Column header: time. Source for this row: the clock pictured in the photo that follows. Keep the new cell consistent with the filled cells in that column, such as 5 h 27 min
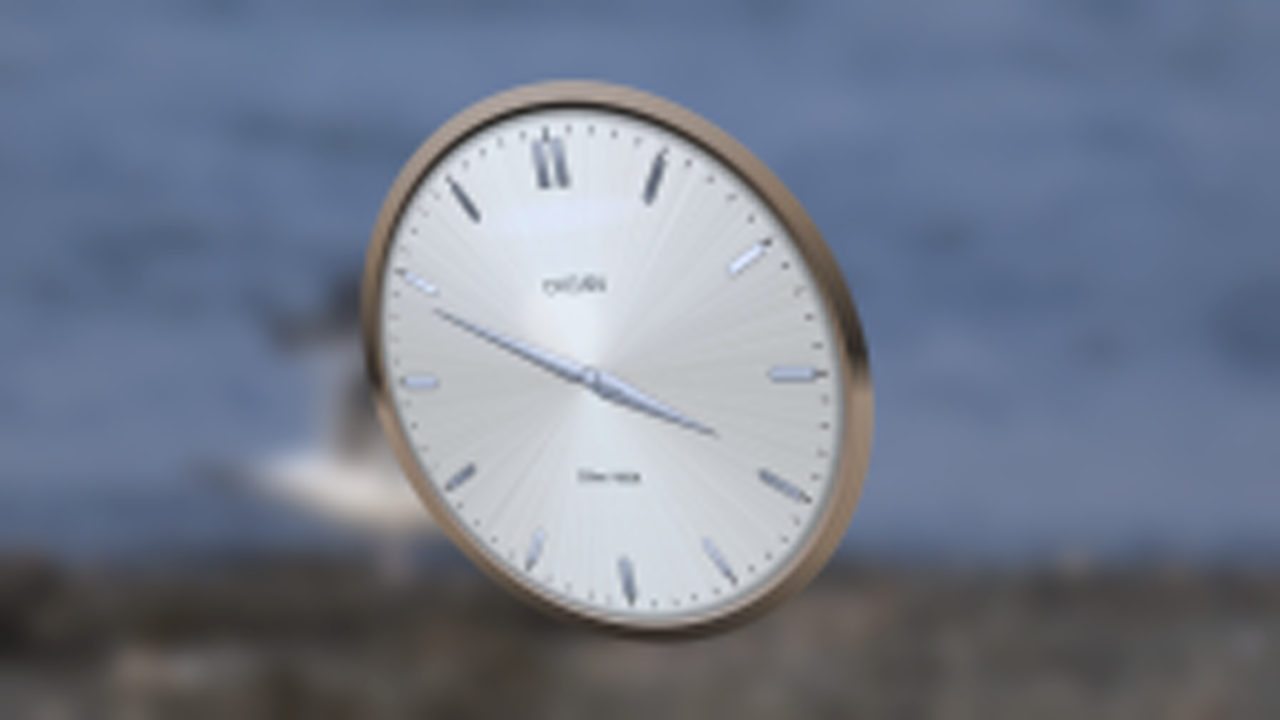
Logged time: 3 h 49 min
